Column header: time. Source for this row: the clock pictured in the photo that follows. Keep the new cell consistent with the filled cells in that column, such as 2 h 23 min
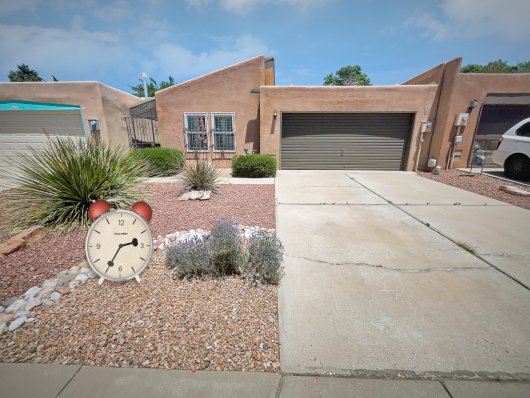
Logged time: 2 h 35 min
